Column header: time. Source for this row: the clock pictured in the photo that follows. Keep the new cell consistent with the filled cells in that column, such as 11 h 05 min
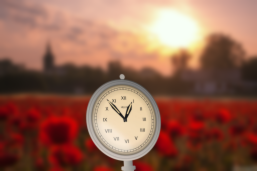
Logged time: 12 h 53 min
